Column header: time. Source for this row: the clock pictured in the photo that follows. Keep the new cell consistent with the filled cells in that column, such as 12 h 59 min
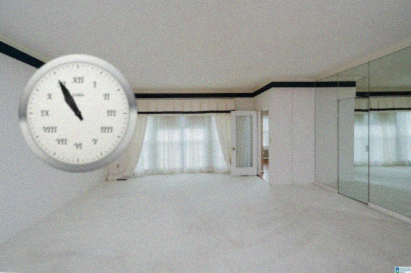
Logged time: 10 h 55 min
